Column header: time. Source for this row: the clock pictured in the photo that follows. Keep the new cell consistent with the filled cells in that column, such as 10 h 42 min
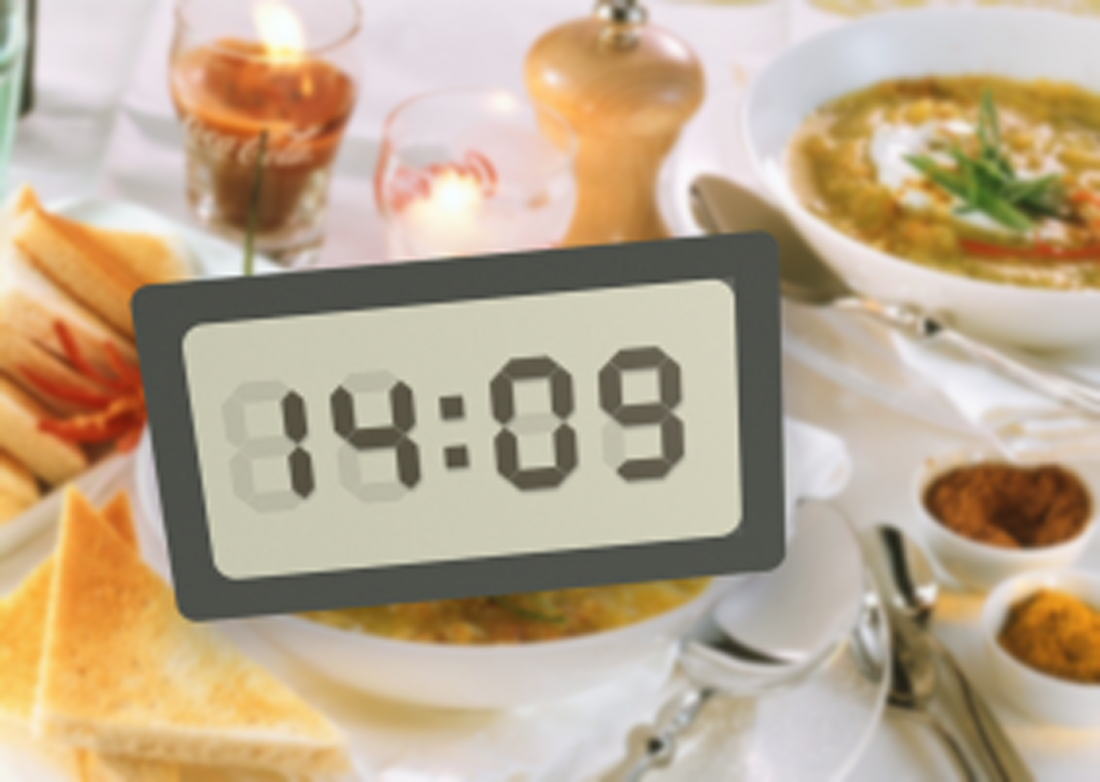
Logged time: 14 h 09 min
